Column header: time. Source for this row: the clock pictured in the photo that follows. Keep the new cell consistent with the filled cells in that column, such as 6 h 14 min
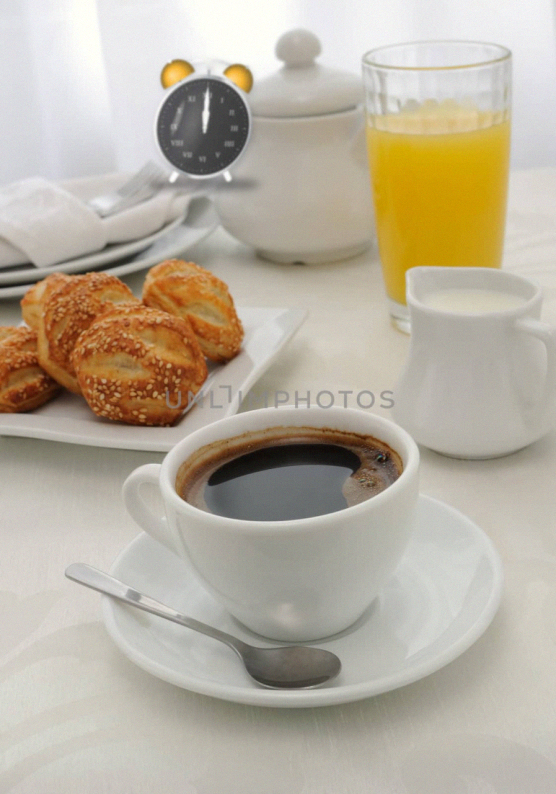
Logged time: 12 h 00 min
